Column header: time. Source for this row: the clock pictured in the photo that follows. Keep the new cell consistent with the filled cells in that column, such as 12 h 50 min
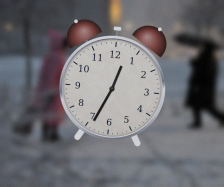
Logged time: 12 h 34 min
